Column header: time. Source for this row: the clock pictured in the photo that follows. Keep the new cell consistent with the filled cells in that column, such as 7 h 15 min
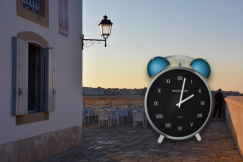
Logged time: 2 h 02 min
